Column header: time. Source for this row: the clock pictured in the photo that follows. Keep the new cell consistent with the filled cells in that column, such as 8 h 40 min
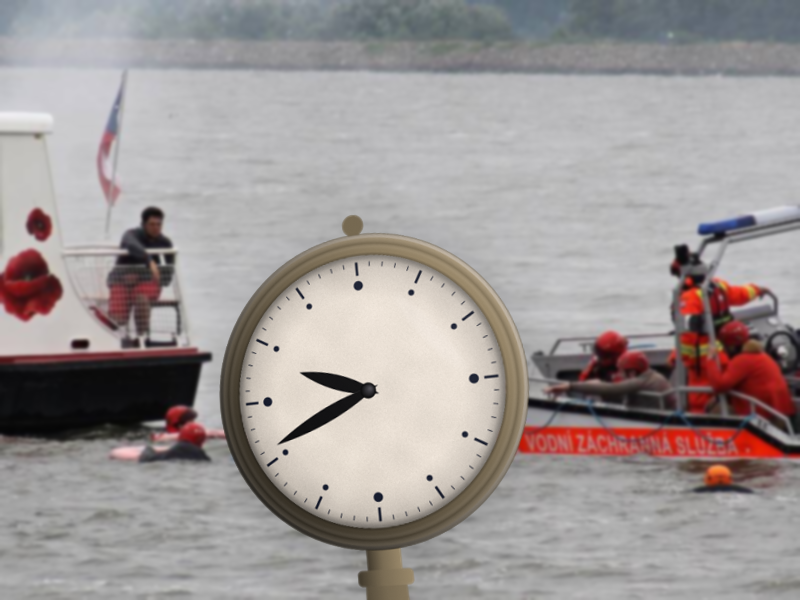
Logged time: 9 h 41 min
